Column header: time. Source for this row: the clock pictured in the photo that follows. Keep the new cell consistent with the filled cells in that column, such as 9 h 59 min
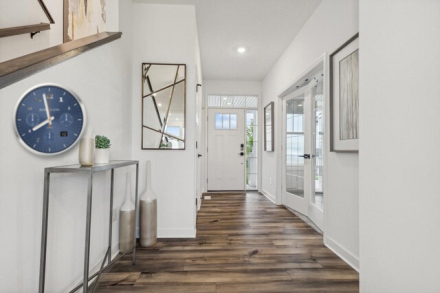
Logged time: 7 h 58 min
